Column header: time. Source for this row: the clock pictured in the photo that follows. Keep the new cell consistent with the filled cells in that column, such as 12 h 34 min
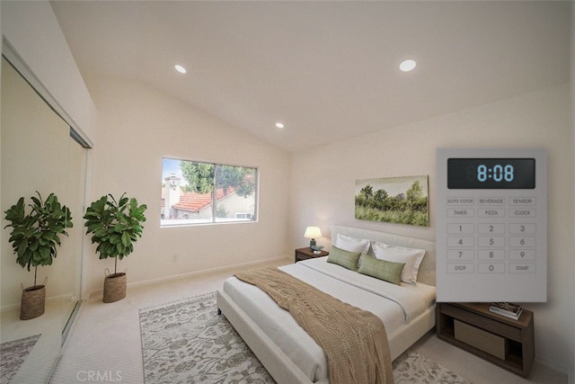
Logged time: 8 h 08 min
